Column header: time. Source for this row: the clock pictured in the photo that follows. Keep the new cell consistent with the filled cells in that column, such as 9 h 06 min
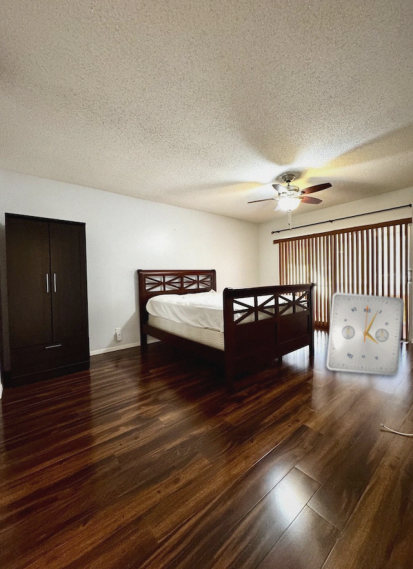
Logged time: 4 h 04 min
